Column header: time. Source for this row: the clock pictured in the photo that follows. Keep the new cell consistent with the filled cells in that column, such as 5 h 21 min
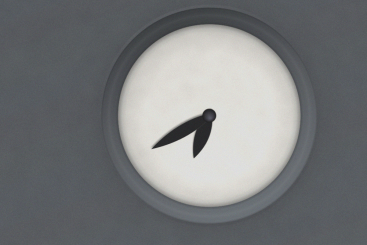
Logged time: 6 h 40 min
